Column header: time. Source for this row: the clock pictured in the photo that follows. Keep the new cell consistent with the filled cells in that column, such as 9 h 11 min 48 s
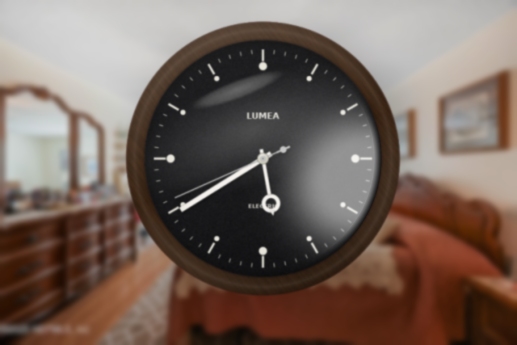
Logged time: 5 h 39 min 41 s
